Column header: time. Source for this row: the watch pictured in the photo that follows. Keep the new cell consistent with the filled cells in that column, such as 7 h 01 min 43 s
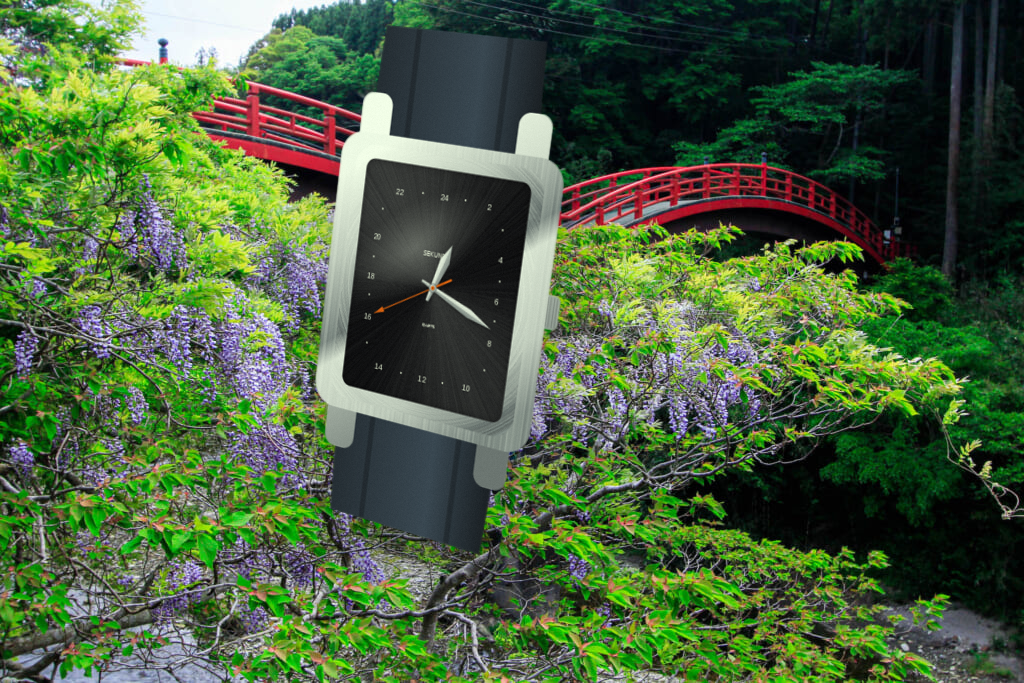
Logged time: 1 h 18 min 40 s
